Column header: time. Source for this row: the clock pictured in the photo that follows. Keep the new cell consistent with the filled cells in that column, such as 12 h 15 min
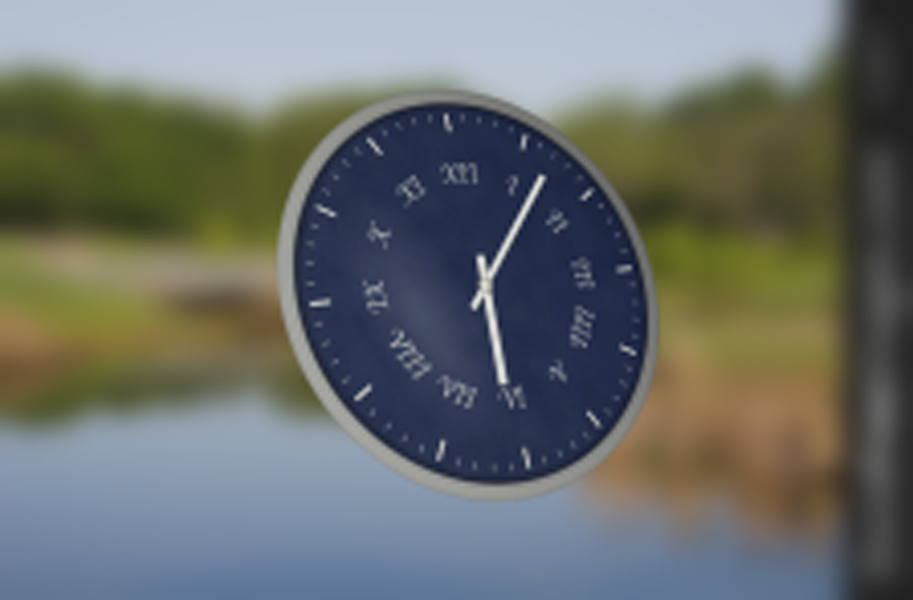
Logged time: 6 h 07 min
